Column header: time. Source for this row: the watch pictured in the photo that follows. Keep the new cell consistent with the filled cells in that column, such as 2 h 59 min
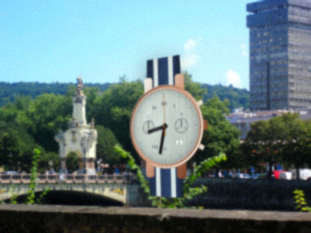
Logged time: 8 h 32 min
